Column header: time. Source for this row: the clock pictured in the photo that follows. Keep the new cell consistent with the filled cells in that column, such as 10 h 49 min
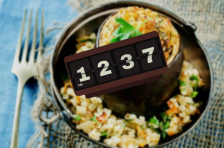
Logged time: 12 h 37 min
